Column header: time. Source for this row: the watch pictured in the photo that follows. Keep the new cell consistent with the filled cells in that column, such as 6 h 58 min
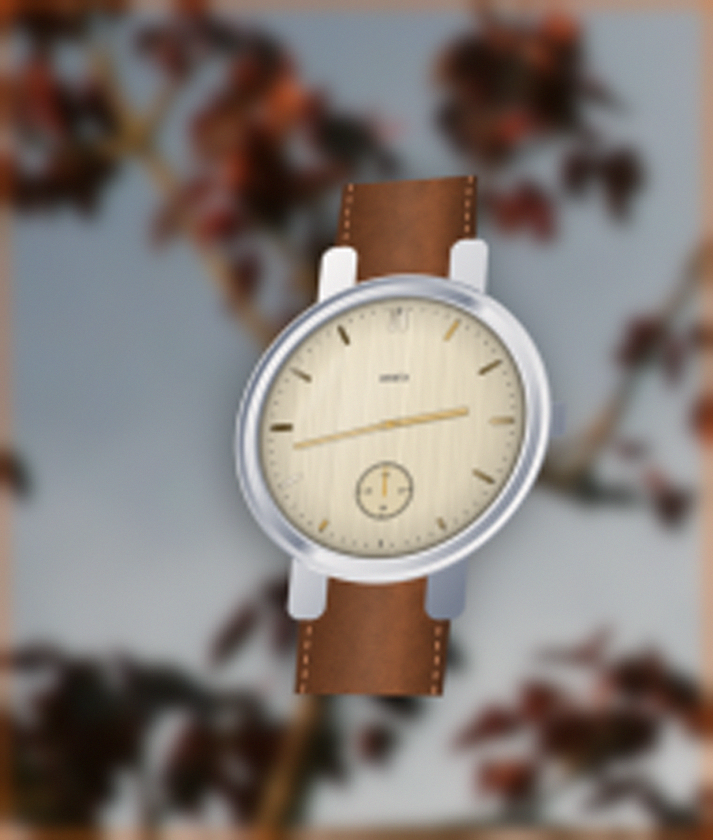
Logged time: 2 h 43 min
